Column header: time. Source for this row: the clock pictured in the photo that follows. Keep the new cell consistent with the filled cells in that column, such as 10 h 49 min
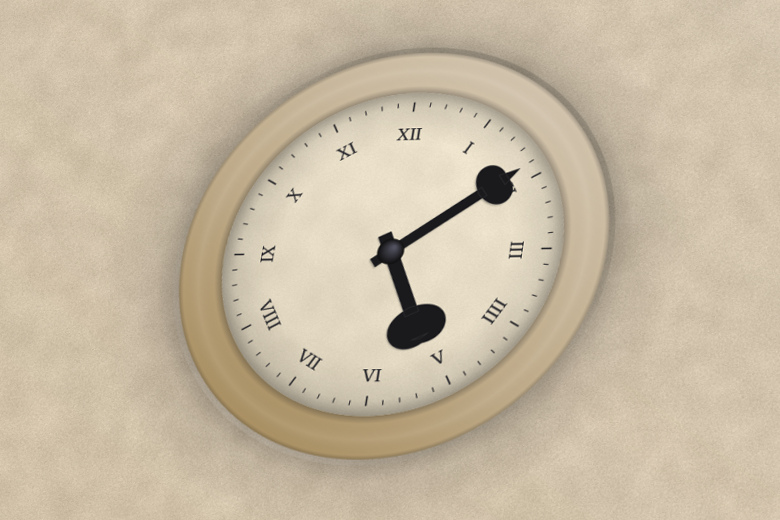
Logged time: 5 h 09 min
